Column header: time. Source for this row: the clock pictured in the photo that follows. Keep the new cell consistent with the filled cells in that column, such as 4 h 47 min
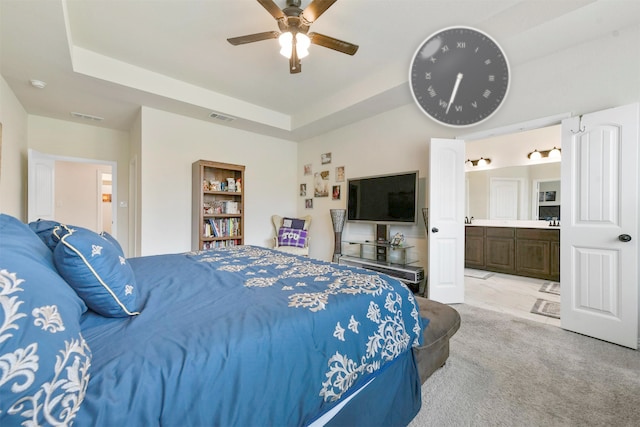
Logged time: 6 h 33 min
